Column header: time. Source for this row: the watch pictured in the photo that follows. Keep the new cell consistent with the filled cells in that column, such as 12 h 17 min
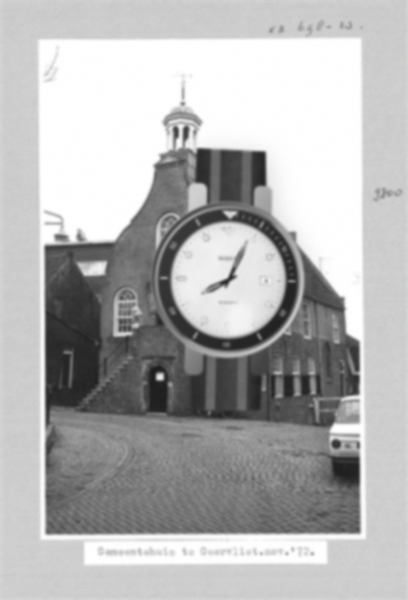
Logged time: 8 h 04 min
